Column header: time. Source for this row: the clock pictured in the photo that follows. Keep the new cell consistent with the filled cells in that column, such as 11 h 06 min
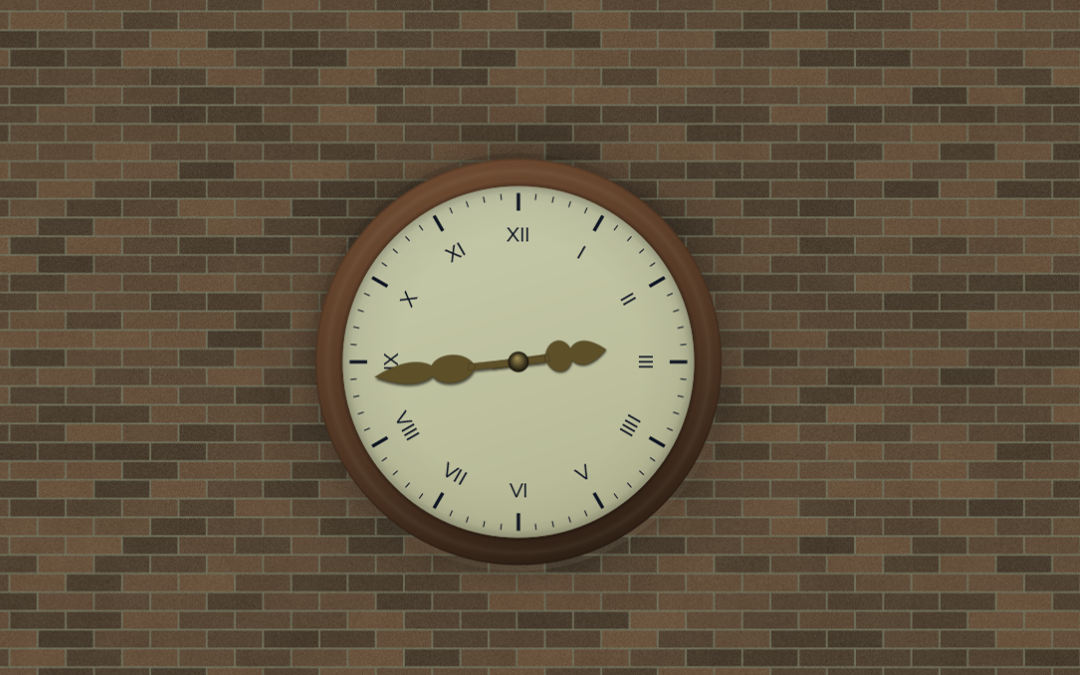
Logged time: 2 h 44 min
